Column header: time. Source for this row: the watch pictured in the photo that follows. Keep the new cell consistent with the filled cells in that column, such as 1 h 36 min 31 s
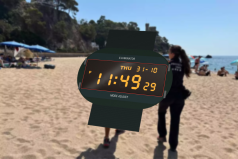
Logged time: 11 h 49 min 29 s
